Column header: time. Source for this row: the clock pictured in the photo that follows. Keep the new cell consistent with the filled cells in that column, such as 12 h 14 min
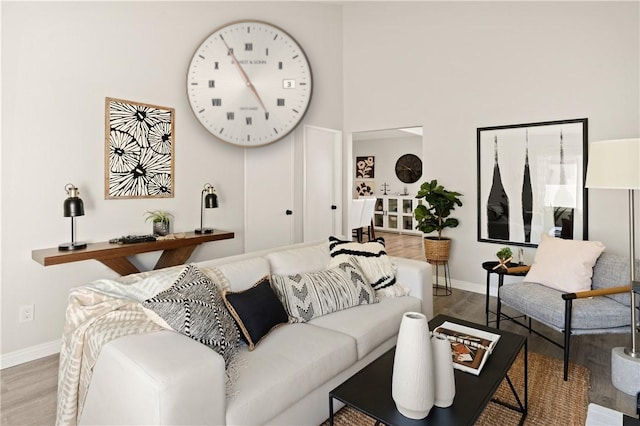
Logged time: 4 h 55 min
